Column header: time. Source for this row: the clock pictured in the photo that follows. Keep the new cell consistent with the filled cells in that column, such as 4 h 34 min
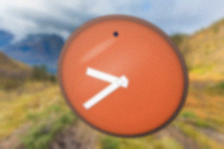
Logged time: 9 h 39 min
